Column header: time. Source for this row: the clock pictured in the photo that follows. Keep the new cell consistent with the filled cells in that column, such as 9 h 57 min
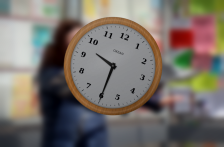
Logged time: 9 h 30 min
